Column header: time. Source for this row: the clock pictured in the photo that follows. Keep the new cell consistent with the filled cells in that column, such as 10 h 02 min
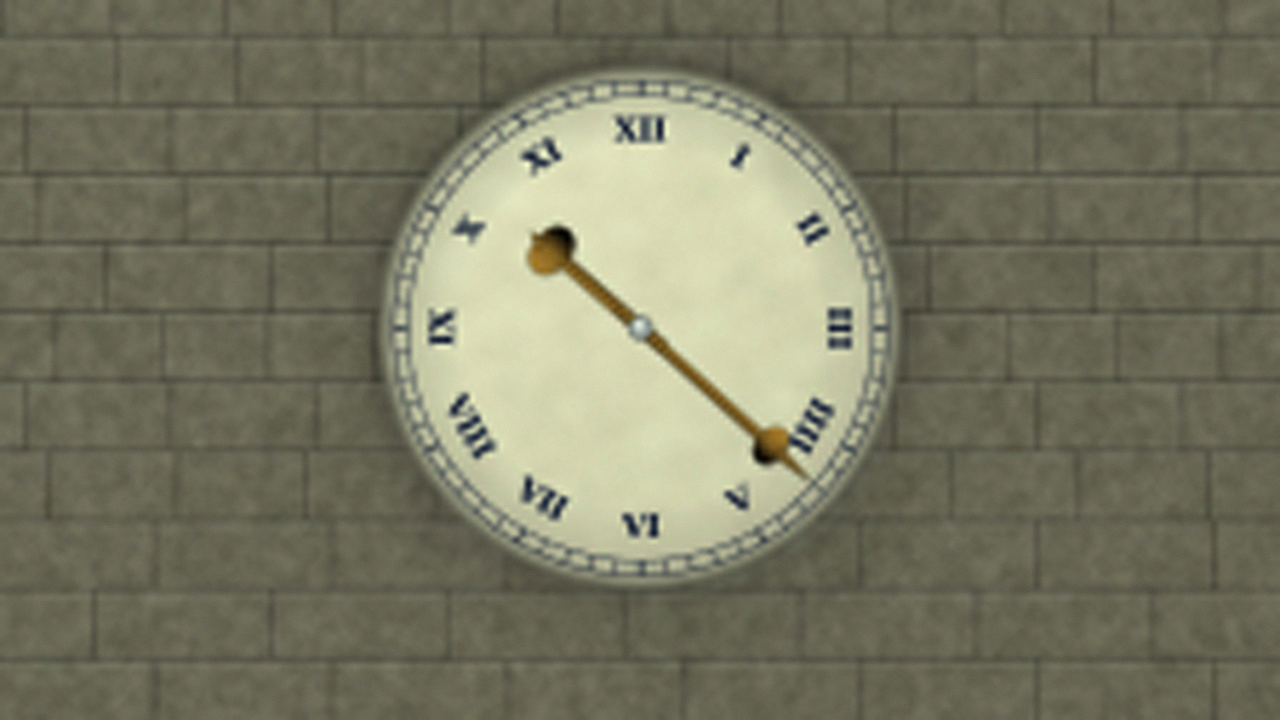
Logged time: 10 h 22 min
